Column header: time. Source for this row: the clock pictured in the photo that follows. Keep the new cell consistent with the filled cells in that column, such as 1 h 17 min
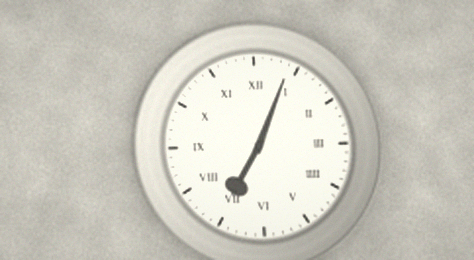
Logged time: 7 h 04 min
